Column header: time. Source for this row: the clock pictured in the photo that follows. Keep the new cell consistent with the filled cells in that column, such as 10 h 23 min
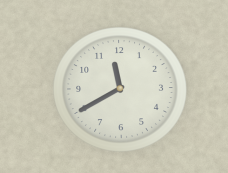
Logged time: 11 h 40 min
